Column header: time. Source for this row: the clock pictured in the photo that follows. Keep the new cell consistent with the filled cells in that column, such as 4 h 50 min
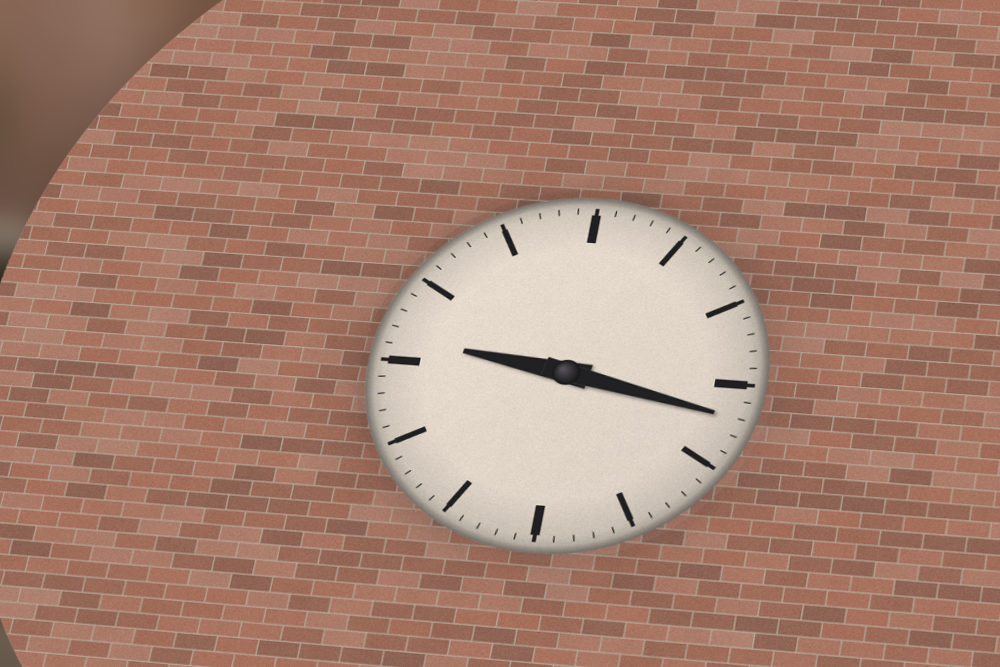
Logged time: 9 h 17 min
